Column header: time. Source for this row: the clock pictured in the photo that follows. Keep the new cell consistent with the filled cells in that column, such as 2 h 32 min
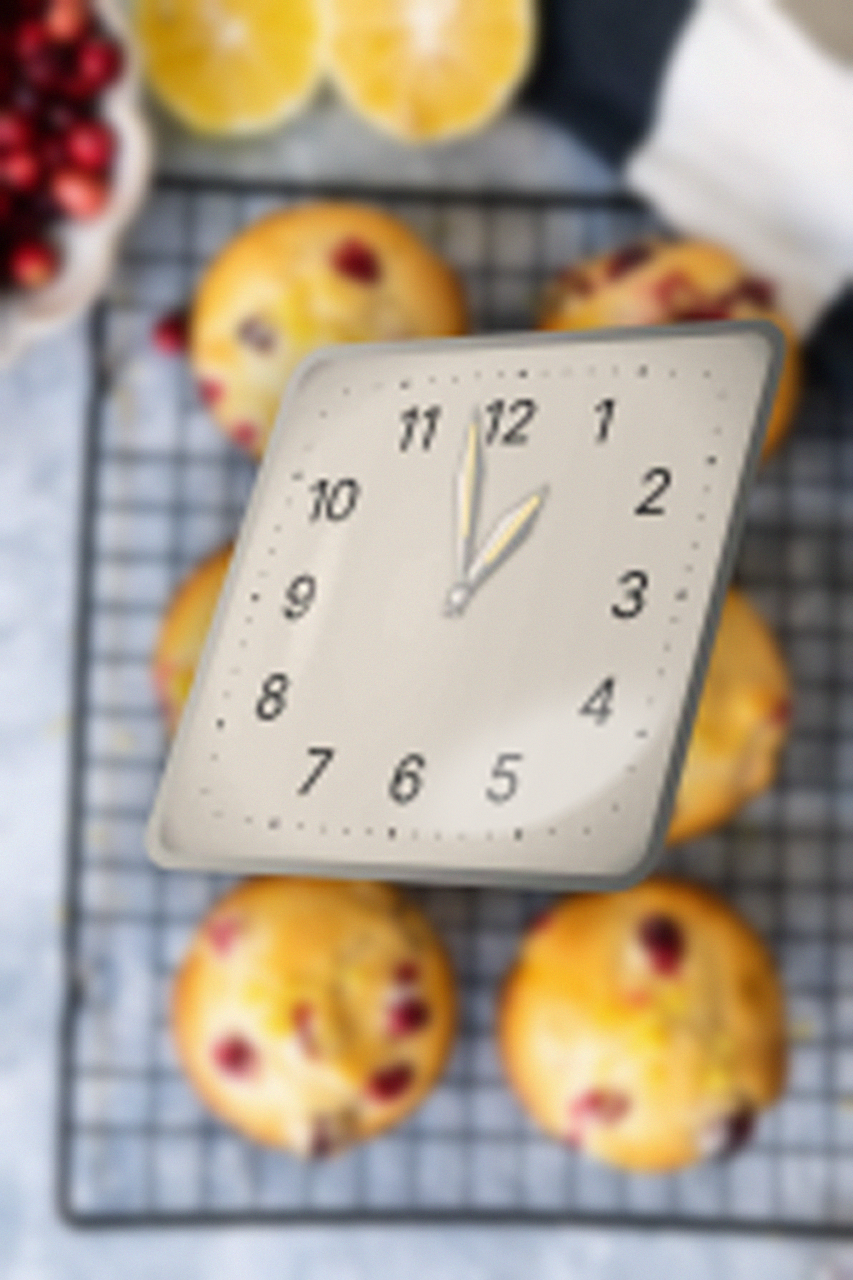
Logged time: 12 h 58 min
